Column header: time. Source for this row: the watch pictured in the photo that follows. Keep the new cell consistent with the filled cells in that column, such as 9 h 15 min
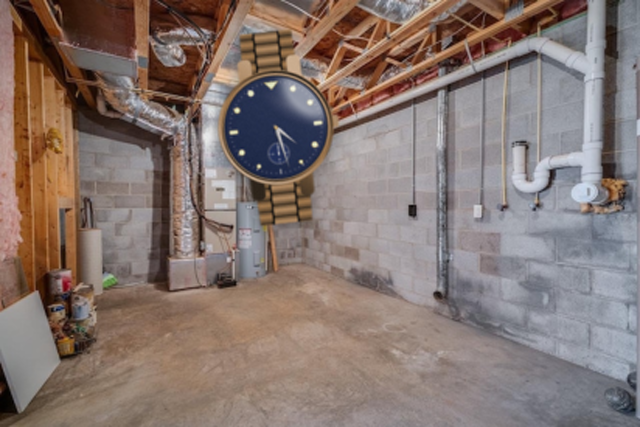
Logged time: 4 h 28 min
